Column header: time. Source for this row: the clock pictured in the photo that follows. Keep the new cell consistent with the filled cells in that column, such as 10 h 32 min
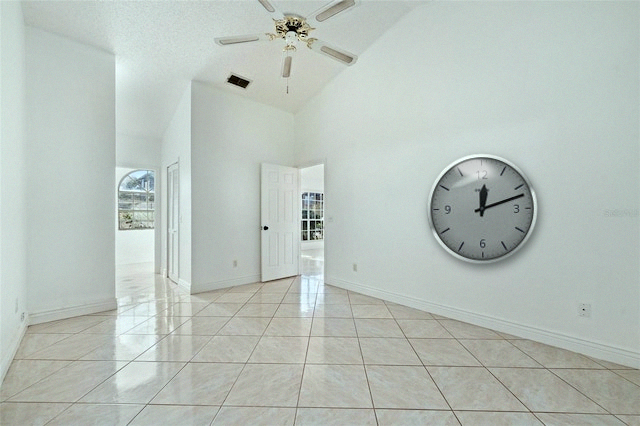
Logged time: 12 h 12 min
